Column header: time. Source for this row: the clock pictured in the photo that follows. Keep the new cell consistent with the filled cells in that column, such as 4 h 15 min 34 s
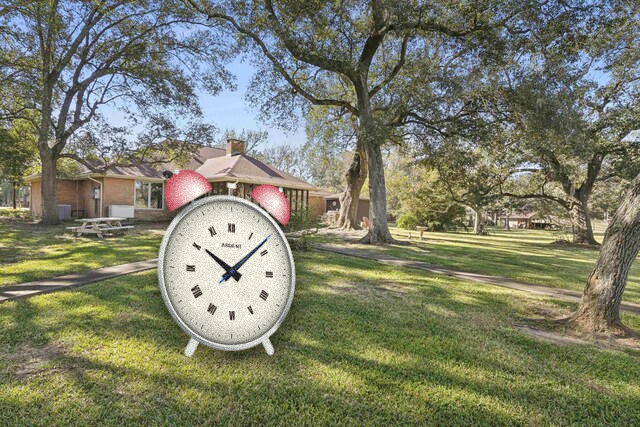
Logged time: 10 h 08 min 08 s
